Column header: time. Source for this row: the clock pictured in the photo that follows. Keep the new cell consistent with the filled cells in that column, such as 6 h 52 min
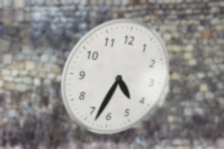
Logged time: 4 h 33 min
